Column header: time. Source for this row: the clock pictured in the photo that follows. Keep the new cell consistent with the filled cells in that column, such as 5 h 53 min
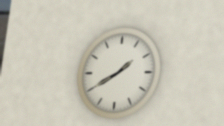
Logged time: 1 h 40 min
